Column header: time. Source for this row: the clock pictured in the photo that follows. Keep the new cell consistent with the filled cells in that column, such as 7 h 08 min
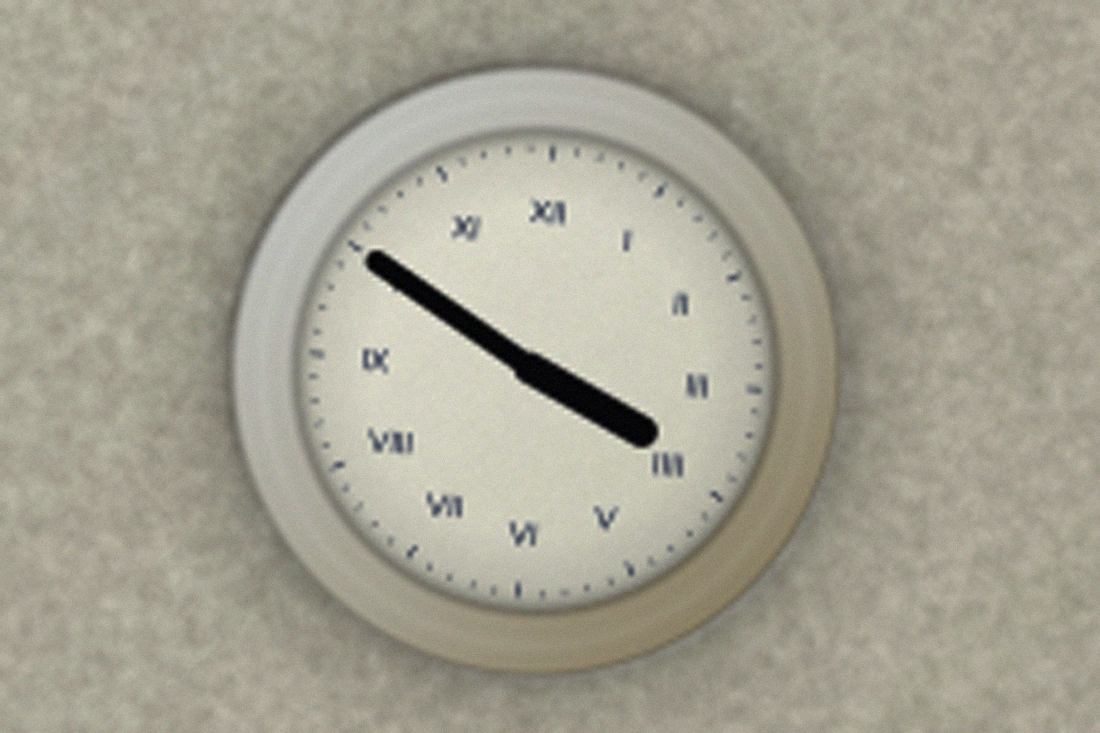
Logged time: 3 h 50 min
